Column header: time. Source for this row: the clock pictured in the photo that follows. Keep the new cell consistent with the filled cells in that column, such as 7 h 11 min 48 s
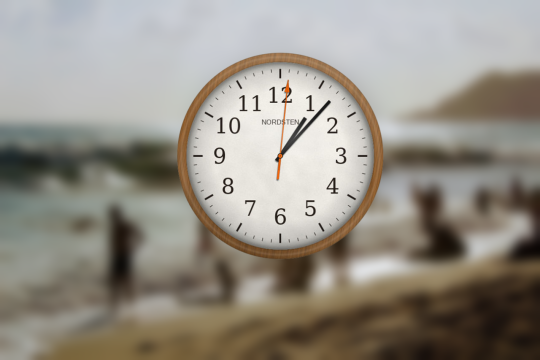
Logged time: 1 h 07 min 01 s
